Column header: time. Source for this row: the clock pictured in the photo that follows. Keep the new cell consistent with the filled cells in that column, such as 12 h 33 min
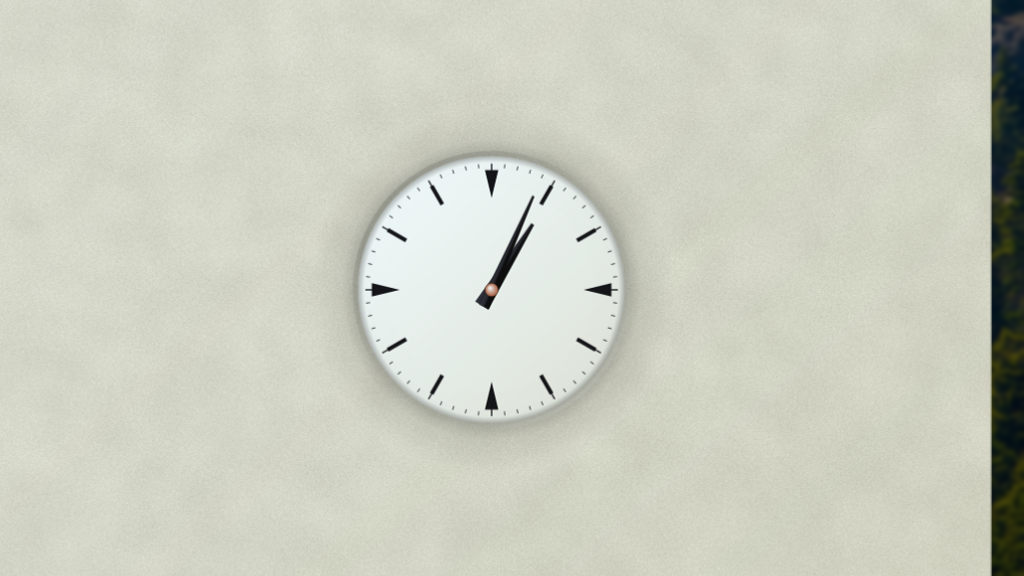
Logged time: 1 h 04 min
